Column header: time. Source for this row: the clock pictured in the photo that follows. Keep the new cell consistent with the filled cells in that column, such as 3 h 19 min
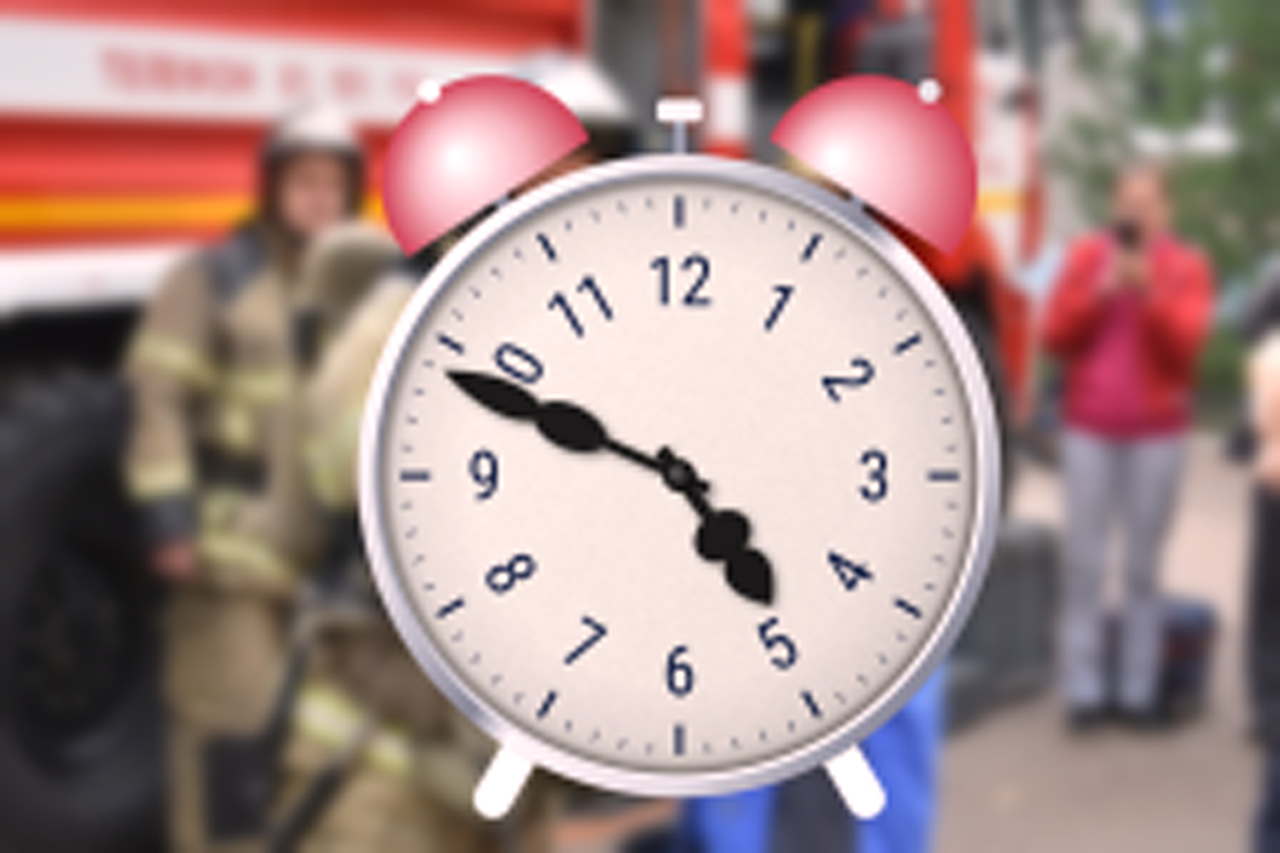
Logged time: 4 h 49 min
